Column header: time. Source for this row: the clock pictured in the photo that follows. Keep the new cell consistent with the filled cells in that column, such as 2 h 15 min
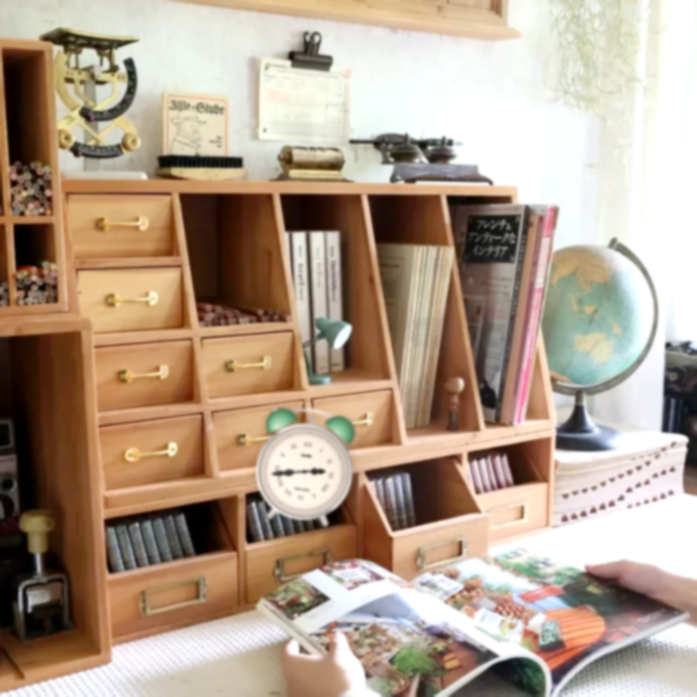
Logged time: 2 h 43 min
